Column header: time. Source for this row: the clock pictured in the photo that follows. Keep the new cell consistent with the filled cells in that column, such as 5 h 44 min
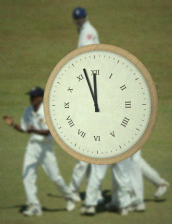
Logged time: 11 h 57 min
